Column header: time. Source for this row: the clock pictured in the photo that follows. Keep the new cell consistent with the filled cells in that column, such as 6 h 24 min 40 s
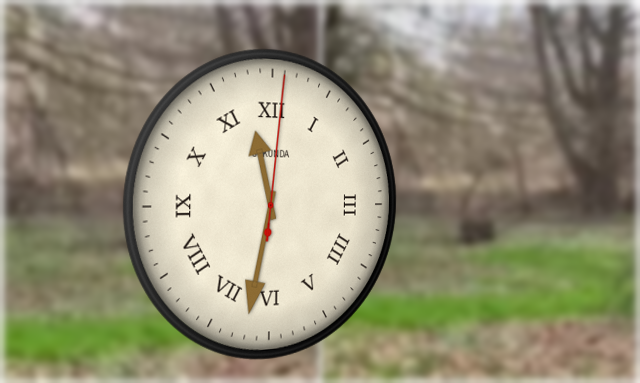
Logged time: 11 h 32 min 01 s
